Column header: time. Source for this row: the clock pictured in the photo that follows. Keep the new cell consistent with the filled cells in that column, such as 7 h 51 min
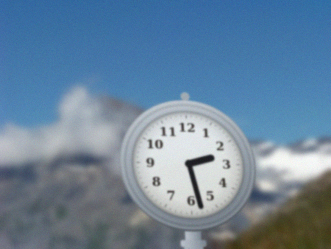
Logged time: 2 h 28 min
